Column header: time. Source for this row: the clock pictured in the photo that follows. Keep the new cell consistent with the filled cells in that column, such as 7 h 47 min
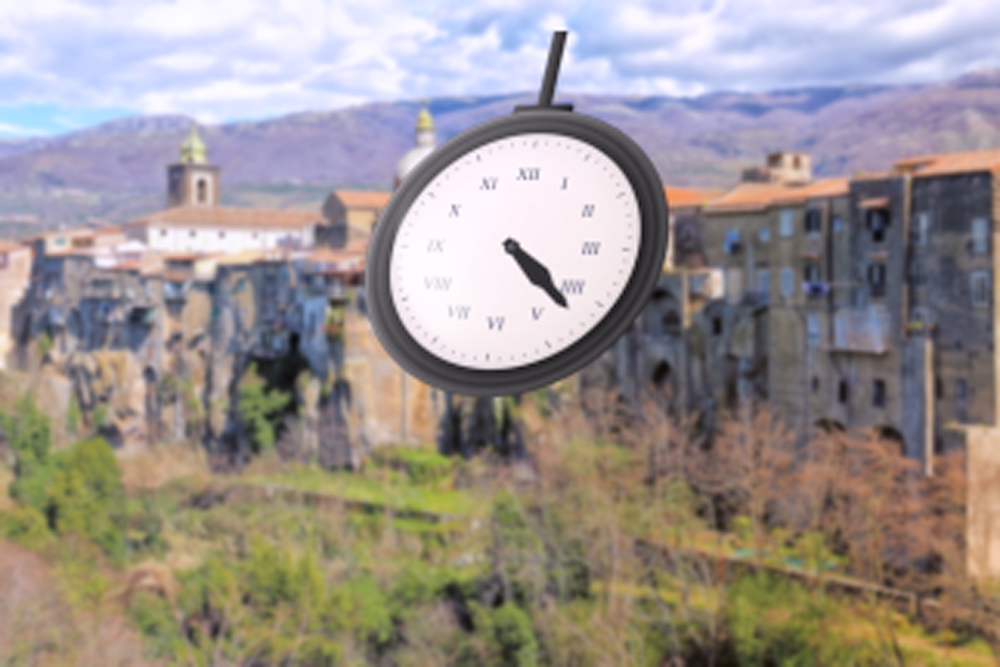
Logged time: 4 h 22 min
